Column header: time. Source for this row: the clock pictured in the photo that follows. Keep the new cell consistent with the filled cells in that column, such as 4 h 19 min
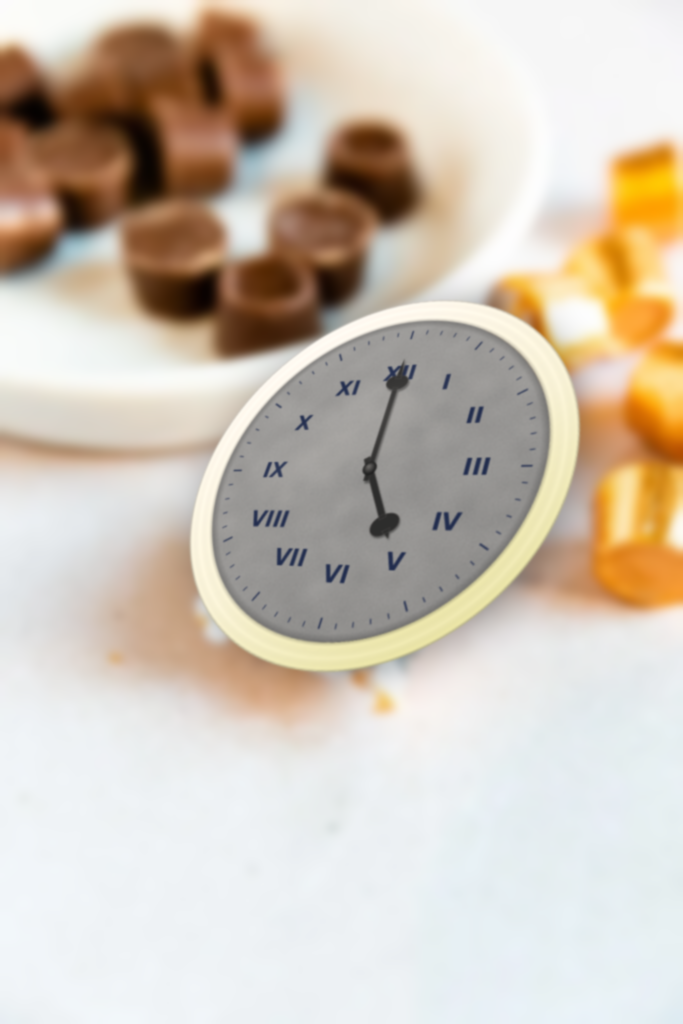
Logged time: 5 h 00 min
